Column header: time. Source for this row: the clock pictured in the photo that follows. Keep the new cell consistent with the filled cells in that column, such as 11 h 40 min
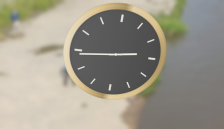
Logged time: 2 h 44 min
